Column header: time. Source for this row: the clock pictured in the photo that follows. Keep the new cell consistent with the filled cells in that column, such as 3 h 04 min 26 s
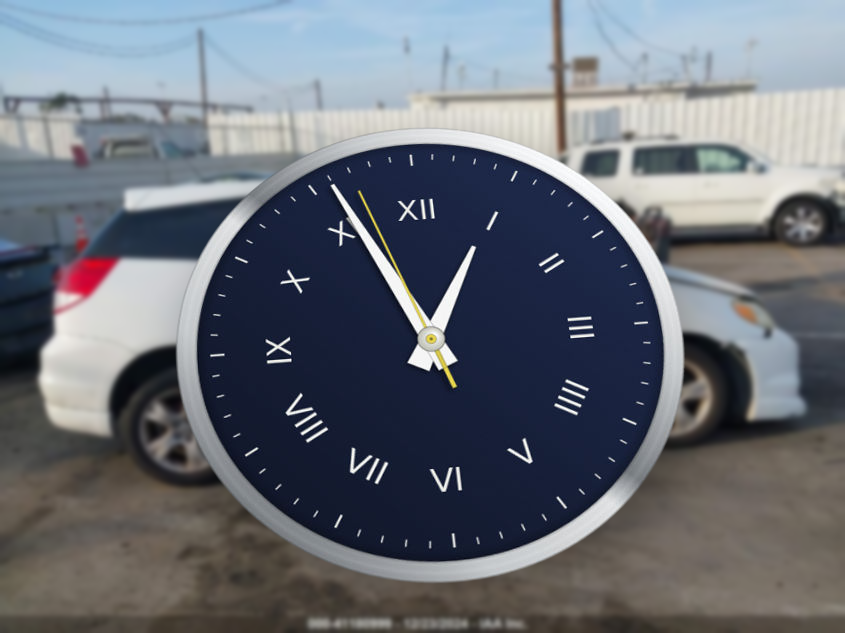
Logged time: 12 h 55 min 57 s
